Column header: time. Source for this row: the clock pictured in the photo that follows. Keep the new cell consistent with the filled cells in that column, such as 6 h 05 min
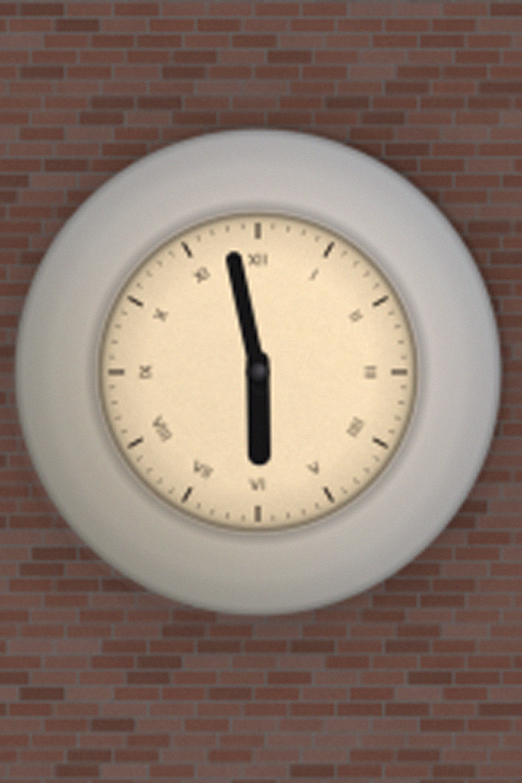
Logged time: 5 h 58 min
